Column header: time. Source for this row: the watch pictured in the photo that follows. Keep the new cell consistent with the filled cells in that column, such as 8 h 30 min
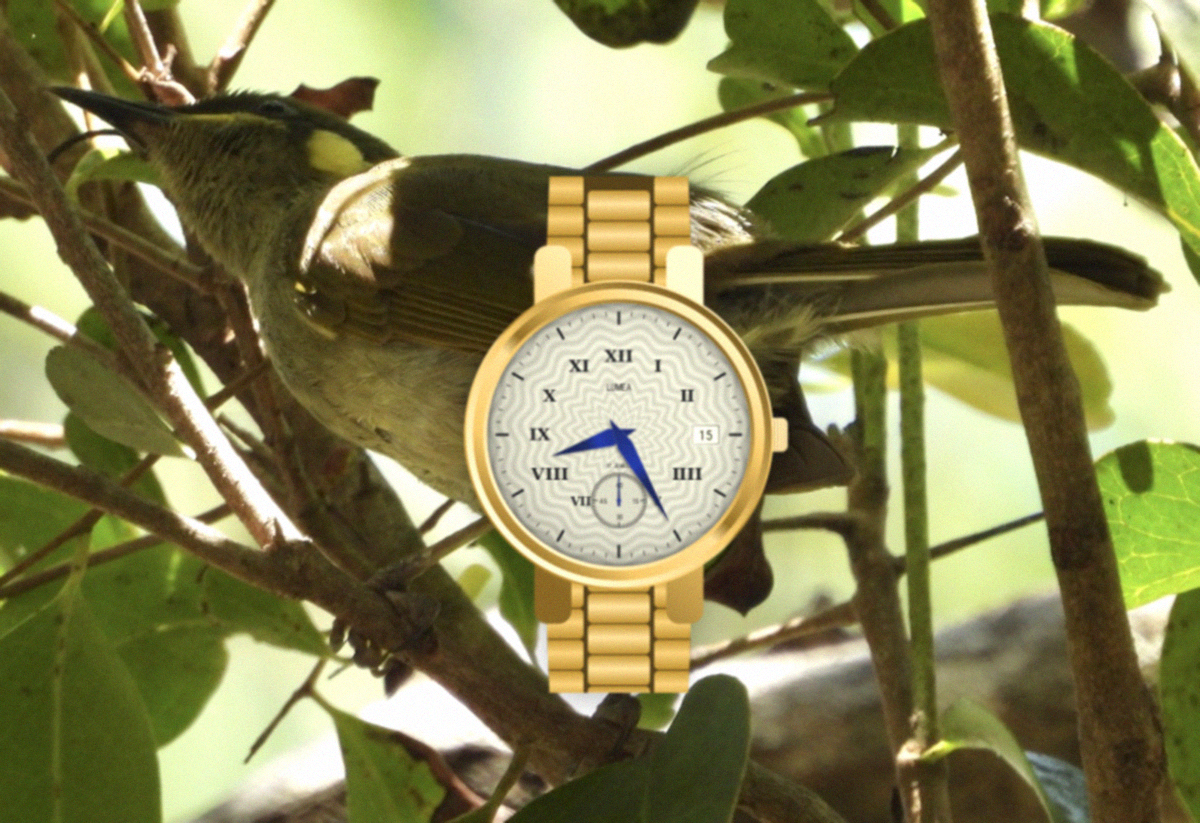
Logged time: 8 h 25 min
